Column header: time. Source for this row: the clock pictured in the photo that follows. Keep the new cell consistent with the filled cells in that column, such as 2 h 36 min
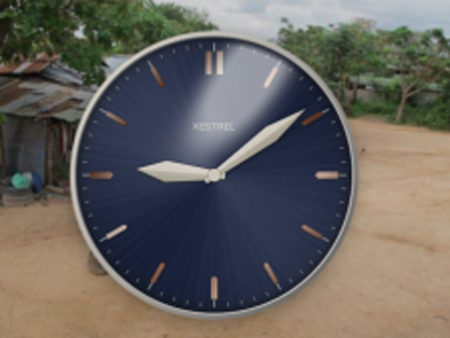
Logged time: 9 h 09 min
